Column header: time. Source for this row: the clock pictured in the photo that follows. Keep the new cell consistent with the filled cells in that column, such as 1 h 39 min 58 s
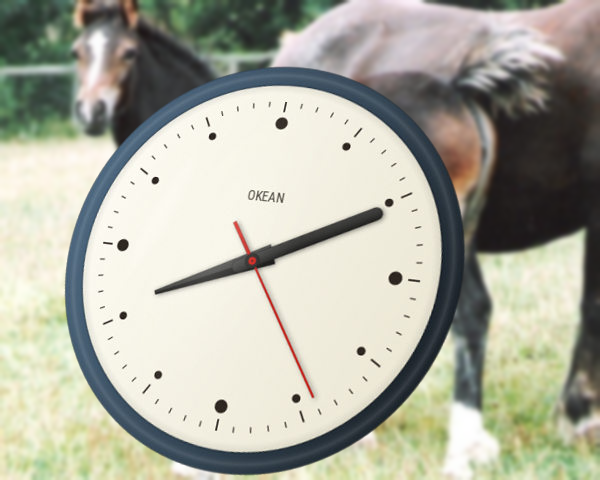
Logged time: 8 h 10 min 24 s
